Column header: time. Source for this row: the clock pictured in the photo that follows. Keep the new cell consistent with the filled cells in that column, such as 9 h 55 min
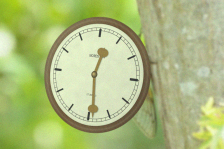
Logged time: 12 h 29 min
